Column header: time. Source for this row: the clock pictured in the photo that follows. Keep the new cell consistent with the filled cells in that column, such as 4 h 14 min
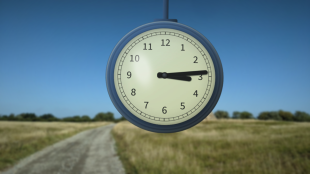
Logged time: 3 h 14 min
